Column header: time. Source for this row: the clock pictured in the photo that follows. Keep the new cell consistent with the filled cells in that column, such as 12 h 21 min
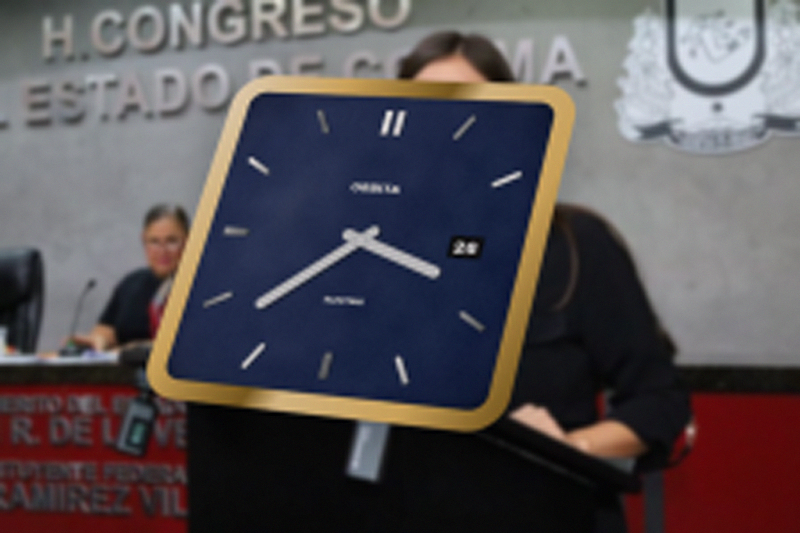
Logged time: 3 h 38 min
